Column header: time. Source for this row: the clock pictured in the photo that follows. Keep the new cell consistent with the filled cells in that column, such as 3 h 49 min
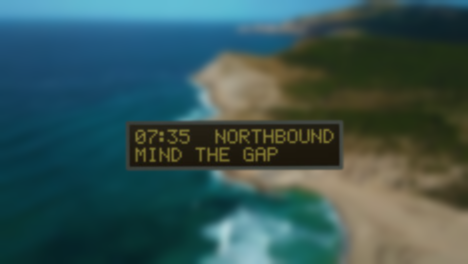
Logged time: 7 h 35 min
